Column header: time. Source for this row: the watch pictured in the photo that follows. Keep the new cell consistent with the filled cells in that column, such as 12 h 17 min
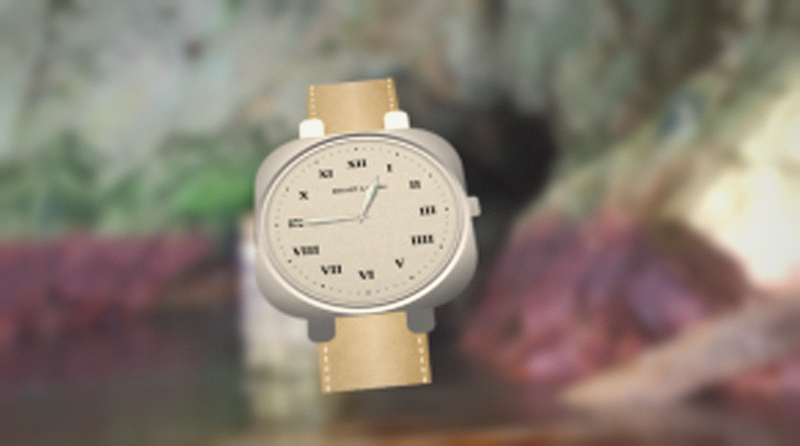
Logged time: 12 h 45 min
